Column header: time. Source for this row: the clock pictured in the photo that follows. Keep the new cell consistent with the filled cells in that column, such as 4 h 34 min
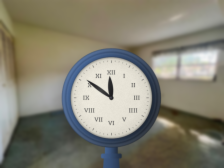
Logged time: 11 h 51 min
